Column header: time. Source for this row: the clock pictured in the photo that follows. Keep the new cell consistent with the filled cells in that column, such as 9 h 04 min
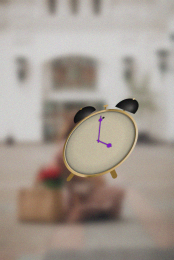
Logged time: 3 h 59 min
